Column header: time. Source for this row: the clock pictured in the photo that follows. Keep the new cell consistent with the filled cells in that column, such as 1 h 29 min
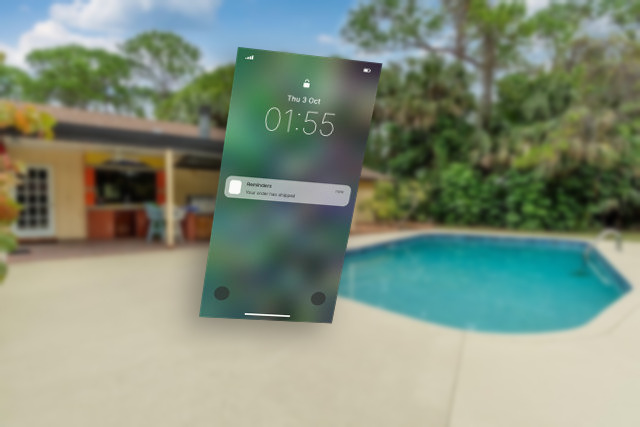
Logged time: 1 h 55 min
